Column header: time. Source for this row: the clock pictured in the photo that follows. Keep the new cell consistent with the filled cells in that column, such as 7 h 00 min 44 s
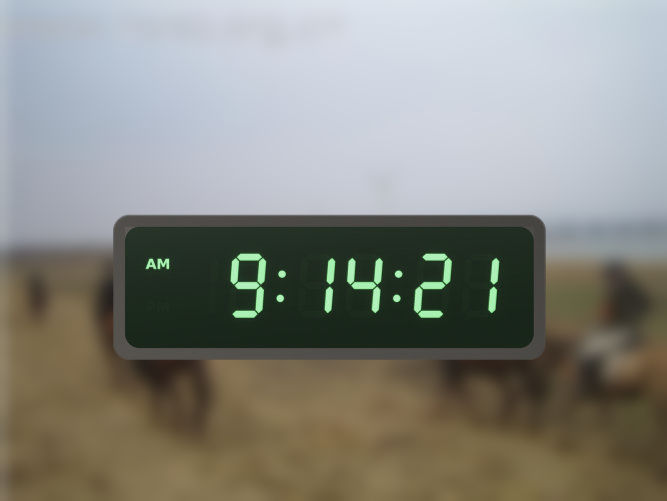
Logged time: 9 h 14 min 21 s
